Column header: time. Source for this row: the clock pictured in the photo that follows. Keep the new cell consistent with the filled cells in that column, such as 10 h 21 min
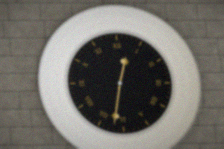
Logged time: 12 h 32 min
